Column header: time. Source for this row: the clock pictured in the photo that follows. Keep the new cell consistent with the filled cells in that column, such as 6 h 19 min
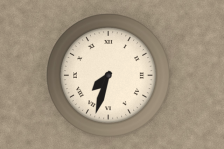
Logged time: 7 h 33 min
